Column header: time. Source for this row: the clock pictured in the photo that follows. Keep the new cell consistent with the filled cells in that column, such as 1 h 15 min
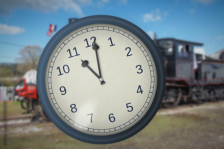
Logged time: 11 h 01 min
